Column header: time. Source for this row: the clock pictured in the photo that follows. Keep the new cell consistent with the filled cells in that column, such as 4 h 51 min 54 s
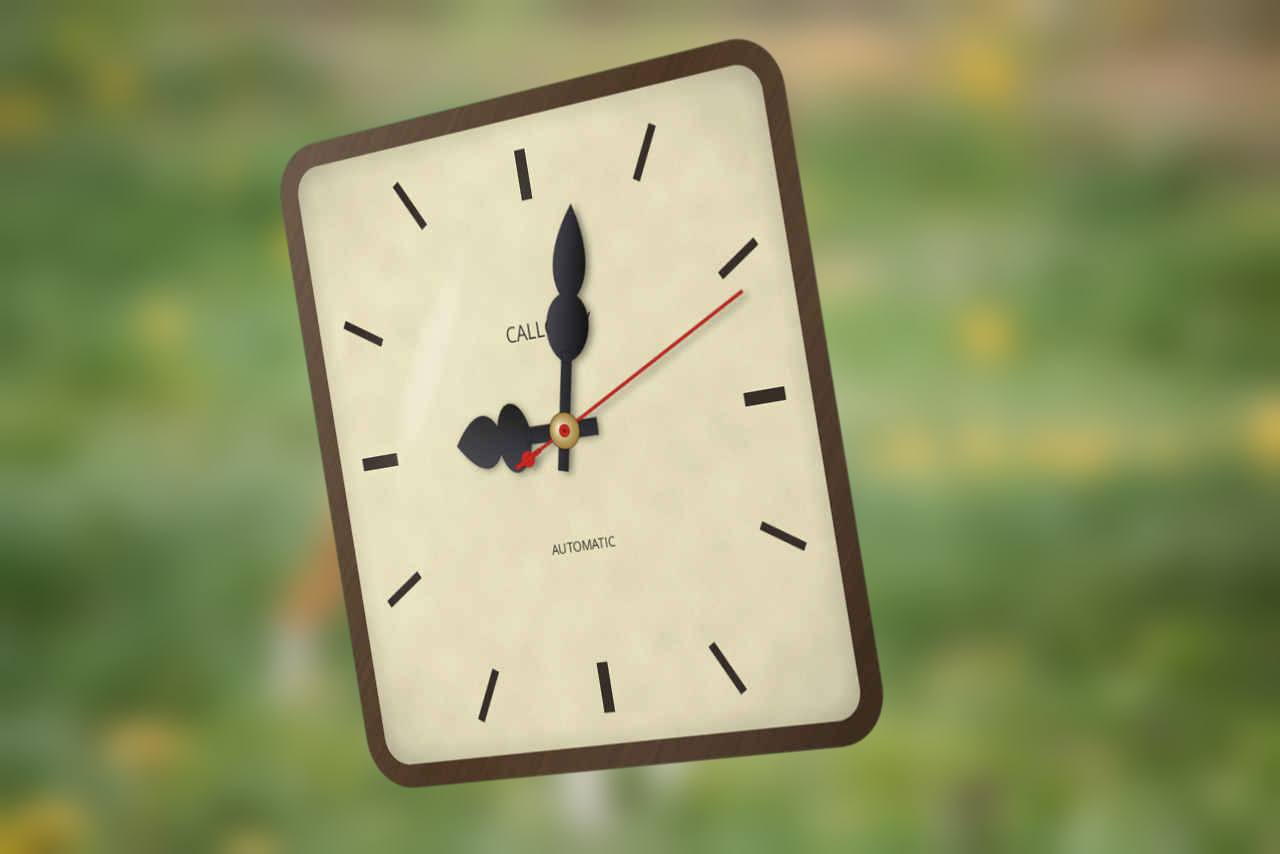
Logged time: 9 h 02 min 11 s
